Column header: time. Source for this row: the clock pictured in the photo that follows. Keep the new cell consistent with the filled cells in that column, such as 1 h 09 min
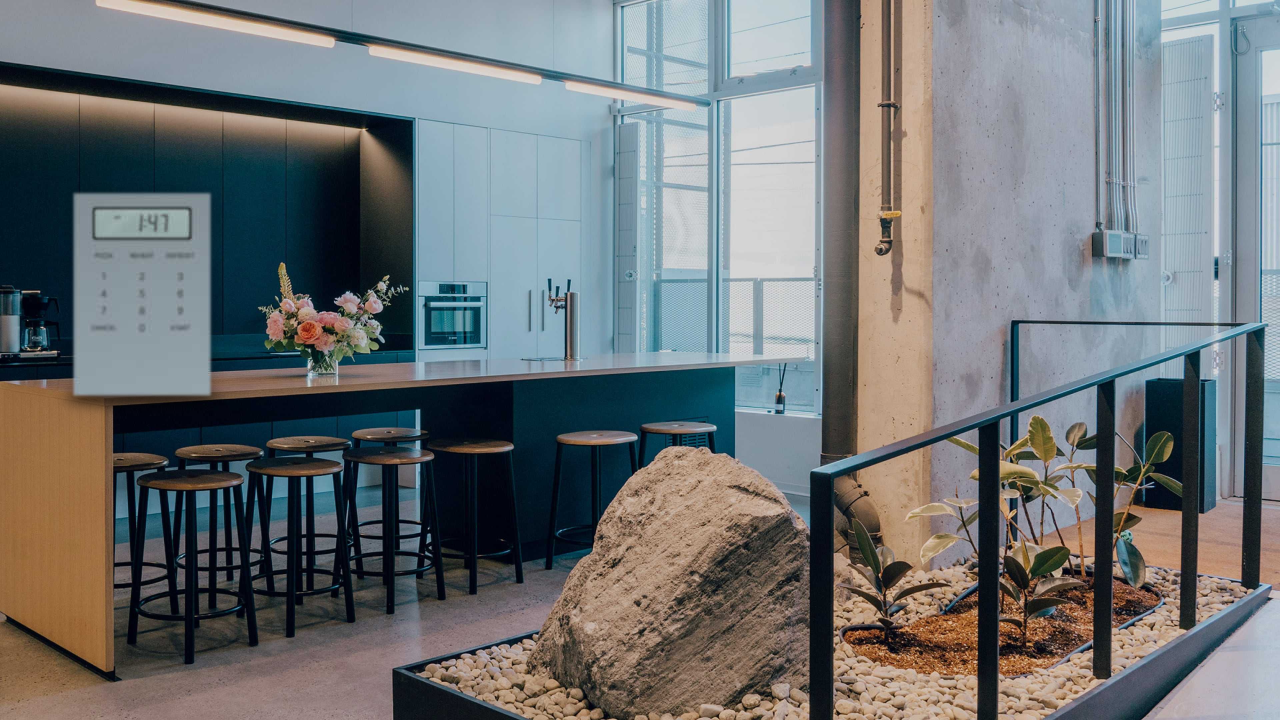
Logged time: 1 h 47 min
